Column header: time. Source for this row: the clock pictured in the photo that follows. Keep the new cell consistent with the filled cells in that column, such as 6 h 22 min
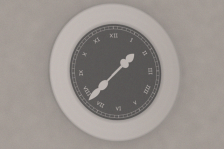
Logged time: 1 h 38 min
